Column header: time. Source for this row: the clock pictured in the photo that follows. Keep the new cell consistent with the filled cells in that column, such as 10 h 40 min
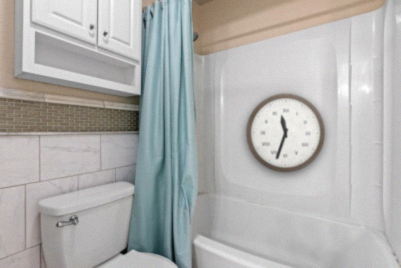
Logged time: 11 h 33 min
